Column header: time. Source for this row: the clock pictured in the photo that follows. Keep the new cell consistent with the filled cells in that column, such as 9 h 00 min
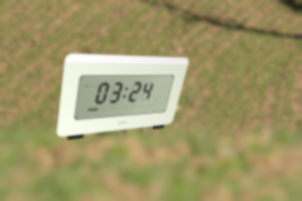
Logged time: 3 h 24 min
